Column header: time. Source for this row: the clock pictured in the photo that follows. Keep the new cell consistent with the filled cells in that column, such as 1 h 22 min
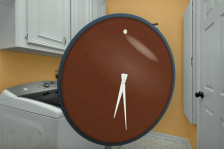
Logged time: 6 h 29 min
